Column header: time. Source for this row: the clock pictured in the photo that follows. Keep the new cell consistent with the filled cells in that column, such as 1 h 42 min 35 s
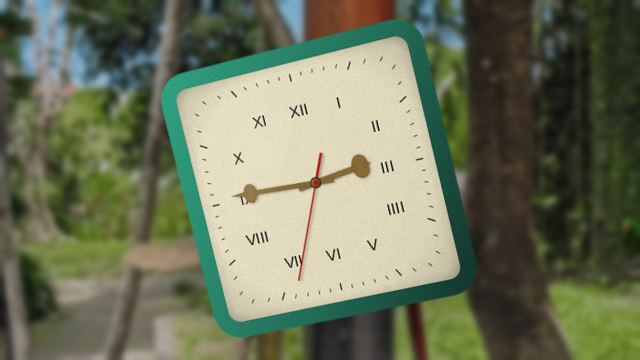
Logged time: 2 h 45 min 34 s
